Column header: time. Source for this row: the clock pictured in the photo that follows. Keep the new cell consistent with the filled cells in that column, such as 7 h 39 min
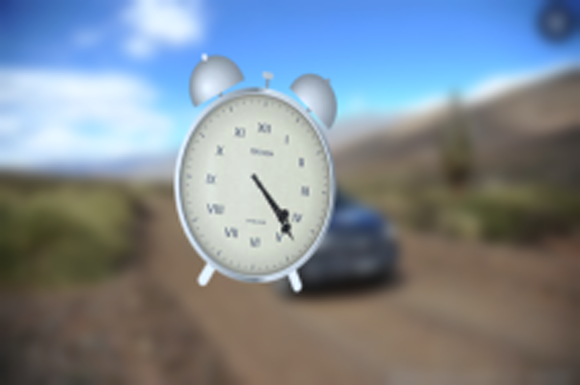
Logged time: 4 h 23 min
